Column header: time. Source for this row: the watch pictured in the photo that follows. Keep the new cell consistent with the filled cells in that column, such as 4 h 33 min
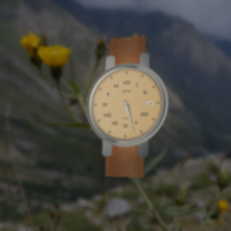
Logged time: 5 h 27 min
